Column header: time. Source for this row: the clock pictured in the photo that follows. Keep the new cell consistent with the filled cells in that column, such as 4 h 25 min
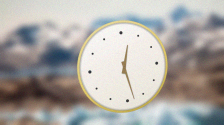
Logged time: 12 h 28 min
